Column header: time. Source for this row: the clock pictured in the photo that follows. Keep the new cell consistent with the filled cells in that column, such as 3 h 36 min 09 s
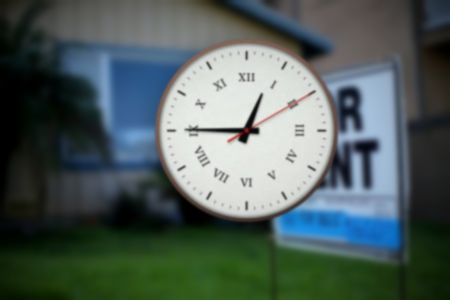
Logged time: 12 h 45 min 10 s
